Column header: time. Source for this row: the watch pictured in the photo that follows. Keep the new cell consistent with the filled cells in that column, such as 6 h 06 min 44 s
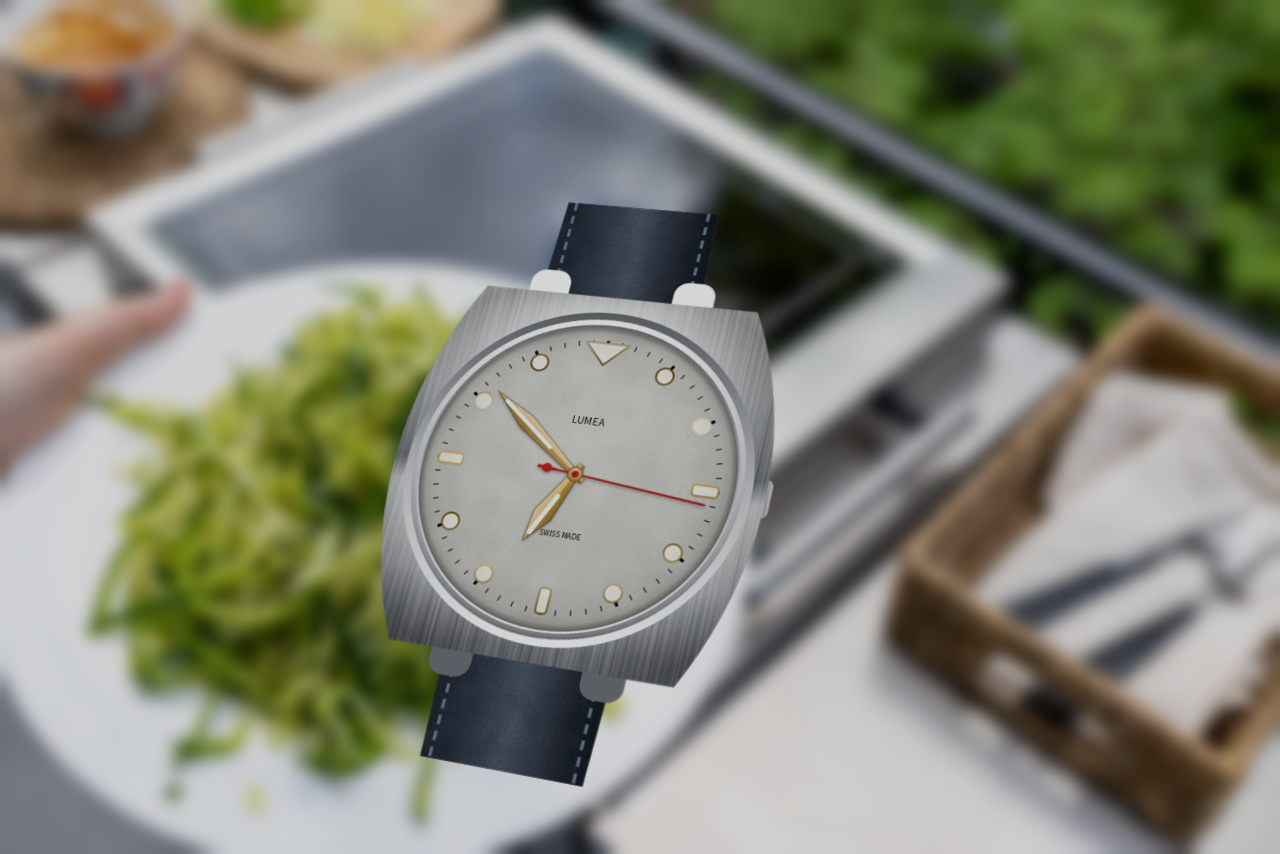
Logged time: 6 h 51 min 16 s
